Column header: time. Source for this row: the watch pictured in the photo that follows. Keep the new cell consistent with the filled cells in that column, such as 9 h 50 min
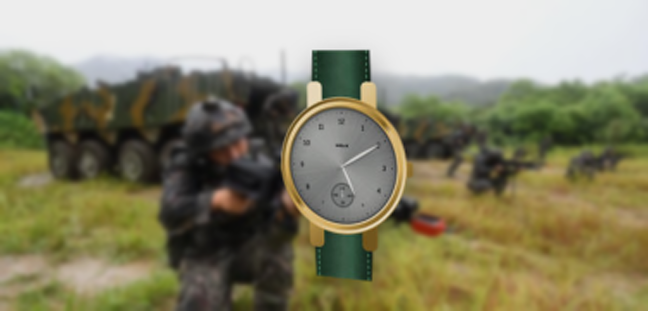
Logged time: 5 h 10 min
